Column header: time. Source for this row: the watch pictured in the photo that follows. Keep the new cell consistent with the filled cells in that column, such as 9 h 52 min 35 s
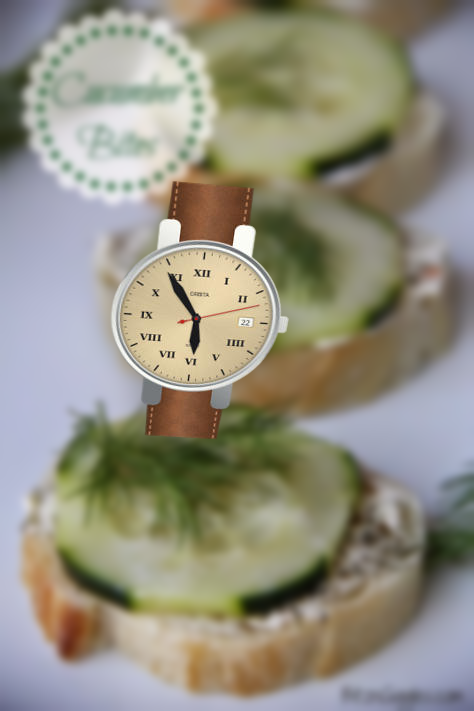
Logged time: 5 h 54 min 12 s
